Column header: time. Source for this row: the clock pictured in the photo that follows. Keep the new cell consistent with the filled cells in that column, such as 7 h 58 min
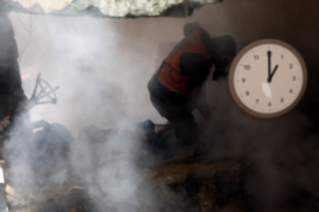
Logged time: 1 h 00 min
